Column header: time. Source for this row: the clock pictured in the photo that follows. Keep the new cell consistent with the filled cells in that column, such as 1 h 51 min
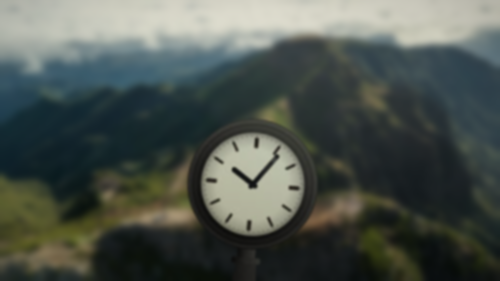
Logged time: 10 h 06 min
